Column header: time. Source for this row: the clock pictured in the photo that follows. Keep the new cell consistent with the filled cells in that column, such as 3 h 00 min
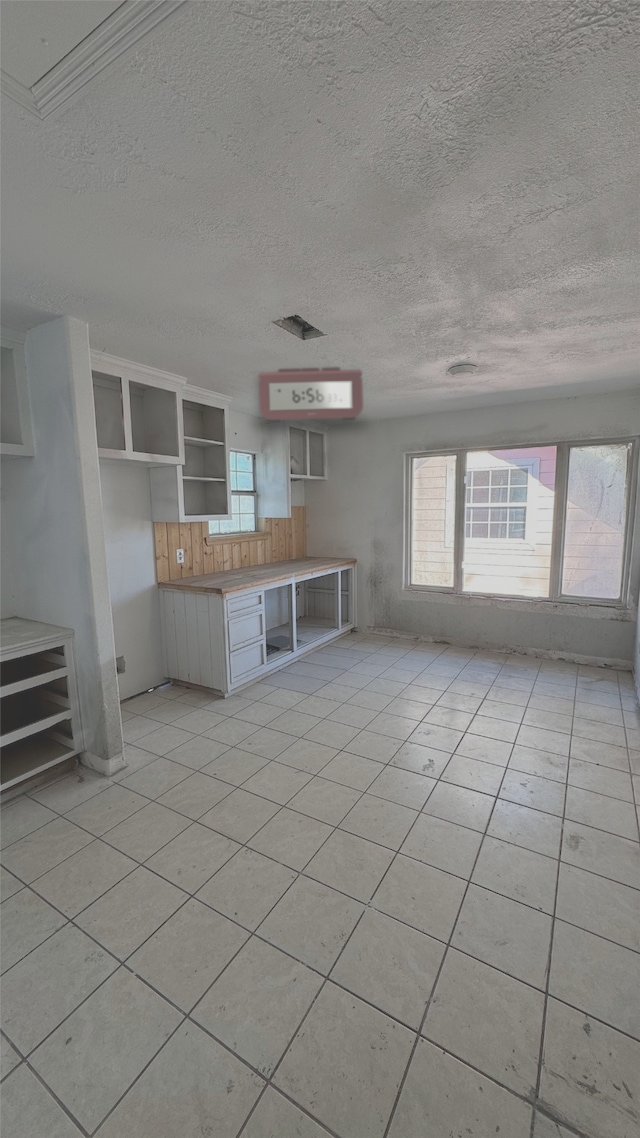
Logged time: 6 h 56 min
